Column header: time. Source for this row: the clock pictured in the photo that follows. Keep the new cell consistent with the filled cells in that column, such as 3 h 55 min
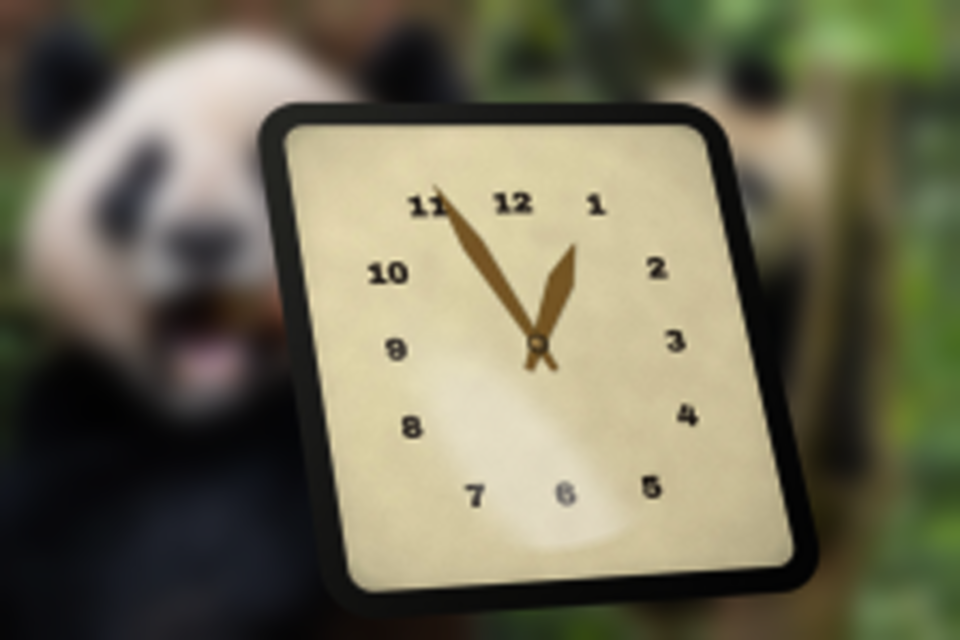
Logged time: 12 h 56 min
